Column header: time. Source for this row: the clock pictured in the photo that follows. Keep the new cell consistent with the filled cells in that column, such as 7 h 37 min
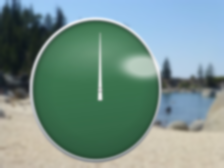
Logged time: 12 h 00 min
